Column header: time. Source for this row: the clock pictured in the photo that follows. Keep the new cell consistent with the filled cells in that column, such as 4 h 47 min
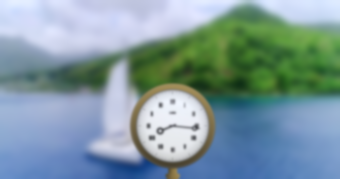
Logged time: 8 h 16 min
